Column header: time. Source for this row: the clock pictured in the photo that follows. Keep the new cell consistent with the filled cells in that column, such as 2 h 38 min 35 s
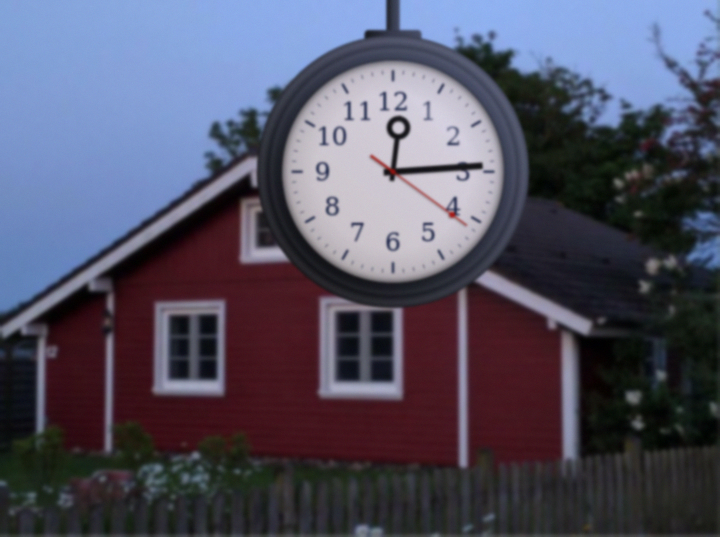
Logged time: 12 h 14 min 21 s
